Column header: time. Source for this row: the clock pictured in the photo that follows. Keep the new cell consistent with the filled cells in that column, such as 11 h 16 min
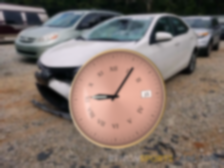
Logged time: 9 h 06 min
